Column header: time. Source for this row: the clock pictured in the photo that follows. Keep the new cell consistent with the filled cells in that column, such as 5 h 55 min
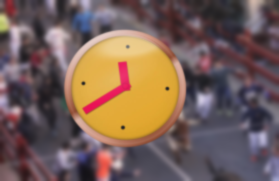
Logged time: 11 h 39 min
